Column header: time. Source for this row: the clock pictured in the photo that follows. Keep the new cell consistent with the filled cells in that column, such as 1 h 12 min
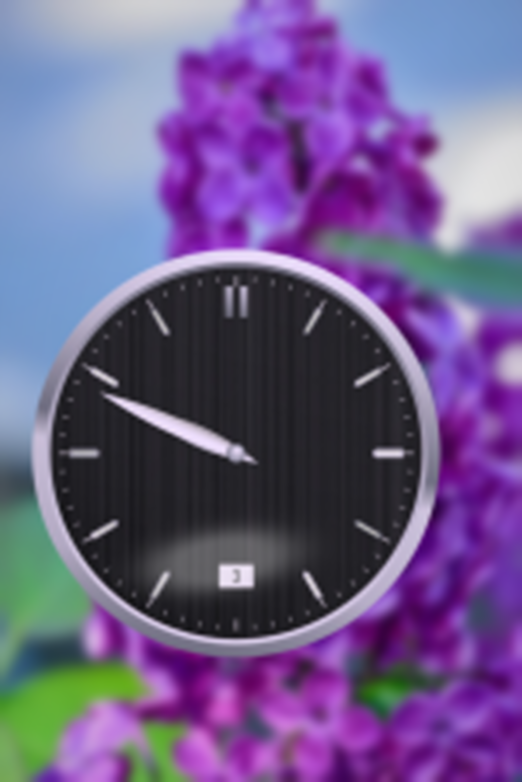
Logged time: 9 h 49 min
